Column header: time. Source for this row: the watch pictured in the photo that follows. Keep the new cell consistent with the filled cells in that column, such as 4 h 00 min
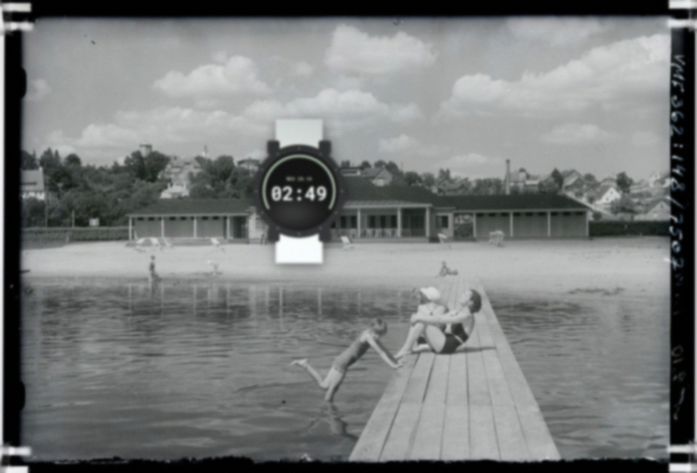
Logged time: 2 h 49 min
